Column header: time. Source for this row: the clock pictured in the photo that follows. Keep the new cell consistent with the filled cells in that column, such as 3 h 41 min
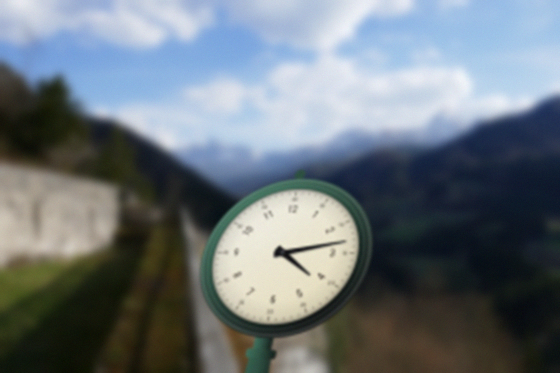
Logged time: 4 h 13 min
